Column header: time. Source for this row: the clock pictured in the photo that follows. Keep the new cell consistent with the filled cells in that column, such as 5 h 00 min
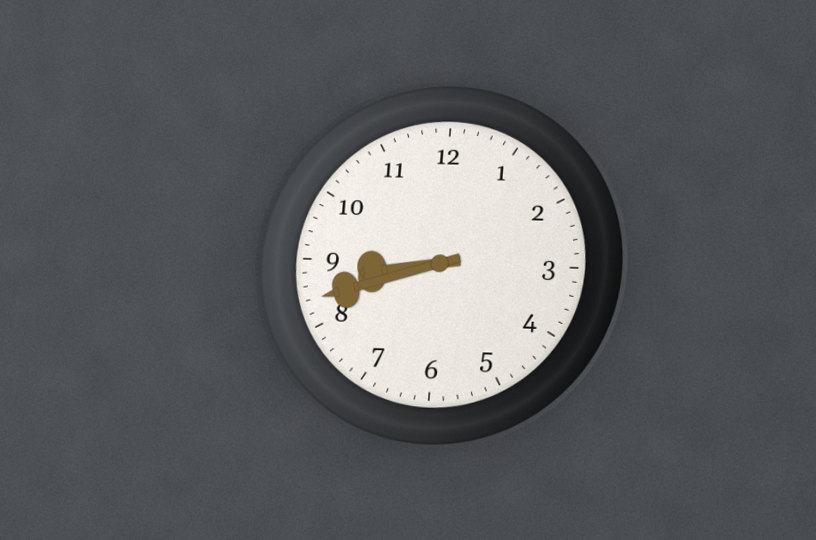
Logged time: 8 h 42 min
